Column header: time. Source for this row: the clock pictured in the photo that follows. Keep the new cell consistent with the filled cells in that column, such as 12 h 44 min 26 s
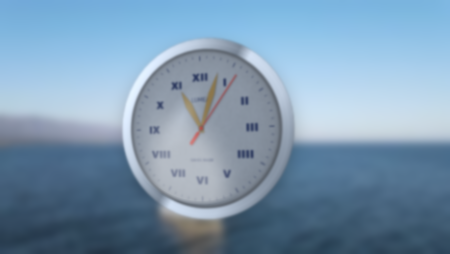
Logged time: 11 h 03 min 06 s
